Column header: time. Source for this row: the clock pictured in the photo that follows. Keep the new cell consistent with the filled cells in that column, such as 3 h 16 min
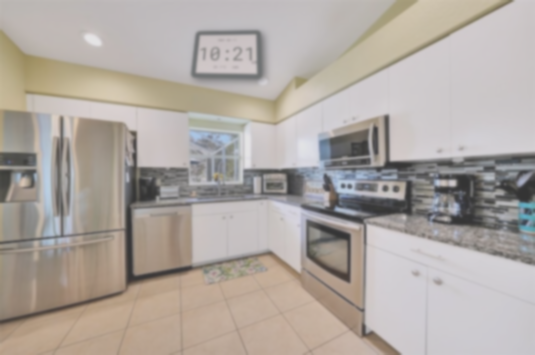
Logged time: 10 h 21 min
